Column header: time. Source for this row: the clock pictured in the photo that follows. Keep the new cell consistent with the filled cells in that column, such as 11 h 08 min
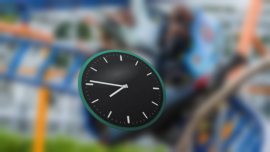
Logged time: 7 h 46 min
